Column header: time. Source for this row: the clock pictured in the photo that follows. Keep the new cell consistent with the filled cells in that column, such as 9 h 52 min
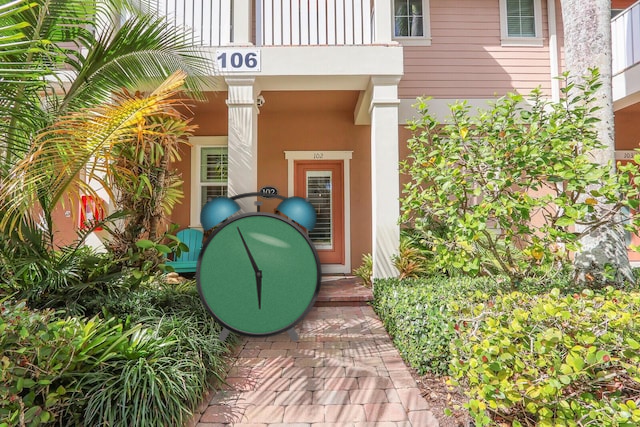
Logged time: 5 h 56 min
